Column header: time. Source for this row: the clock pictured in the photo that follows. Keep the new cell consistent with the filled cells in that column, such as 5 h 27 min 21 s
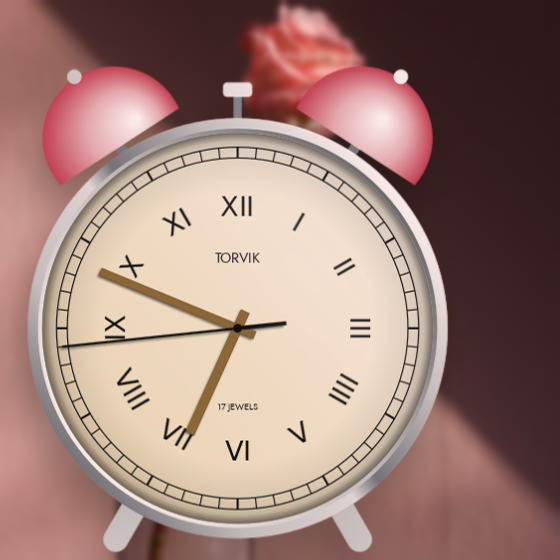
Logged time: 6 h 48 min 44 s
